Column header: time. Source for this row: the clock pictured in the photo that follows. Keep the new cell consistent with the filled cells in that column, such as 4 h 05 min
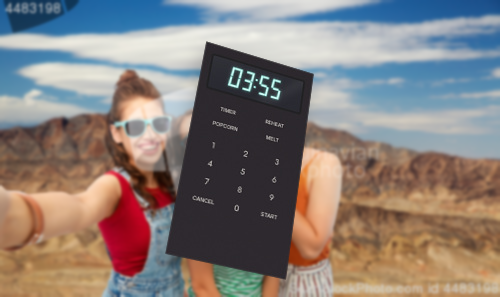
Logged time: 3 h 55 min
